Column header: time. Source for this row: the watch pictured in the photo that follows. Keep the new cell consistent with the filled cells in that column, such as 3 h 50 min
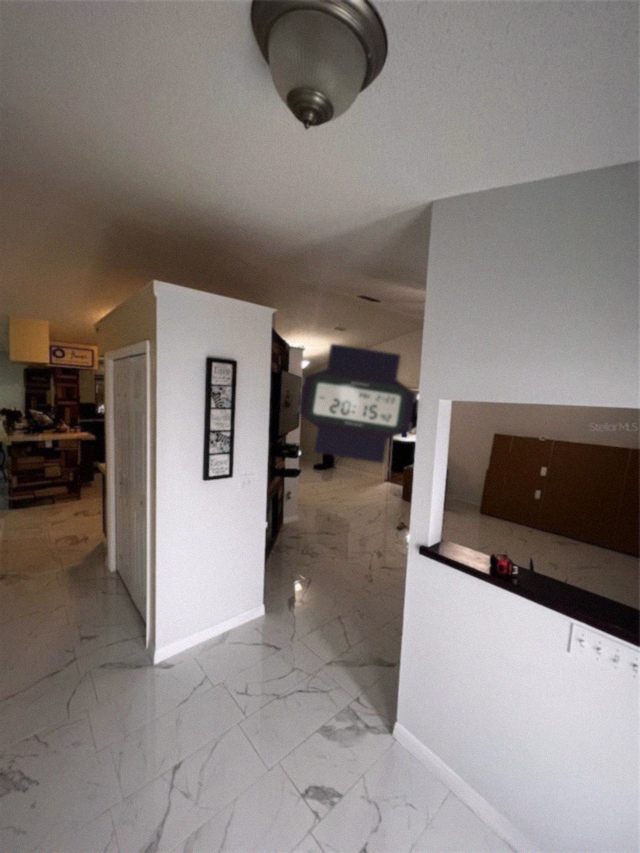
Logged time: 20 h 15 min
